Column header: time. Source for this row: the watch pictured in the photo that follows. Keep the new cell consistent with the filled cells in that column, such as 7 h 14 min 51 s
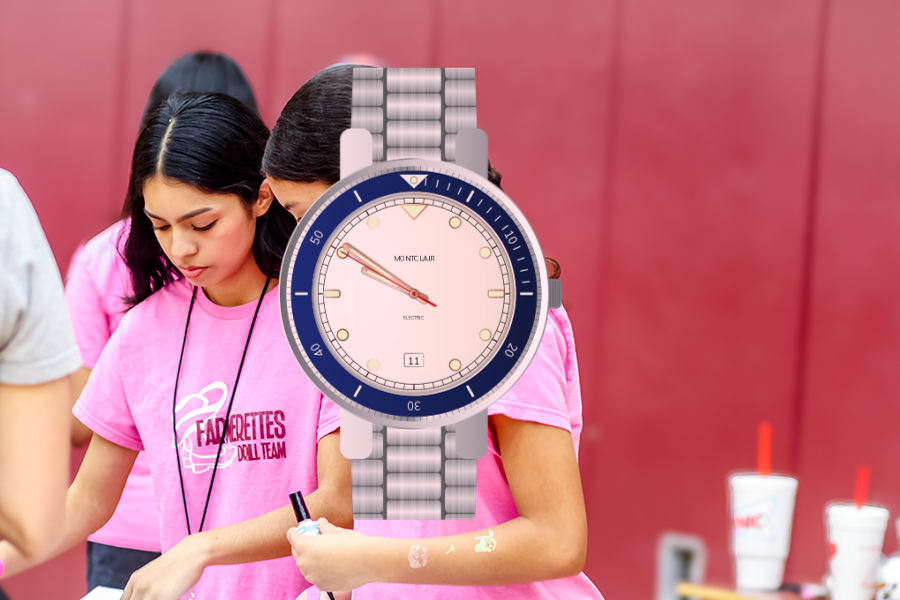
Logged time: 9 h 50 min 50 s
